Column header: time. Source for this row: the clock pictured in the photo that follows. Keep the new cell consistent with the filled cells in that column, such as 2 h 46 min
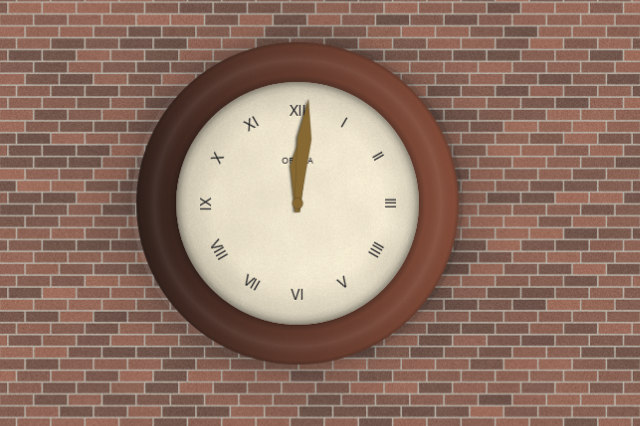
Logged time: 12 h 01 min
